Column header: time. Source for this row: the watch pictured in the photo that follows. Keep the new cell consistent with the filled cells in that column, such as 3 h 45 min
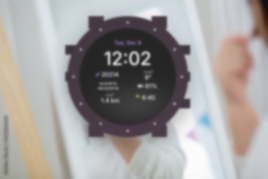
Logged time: 12 h 02 min
